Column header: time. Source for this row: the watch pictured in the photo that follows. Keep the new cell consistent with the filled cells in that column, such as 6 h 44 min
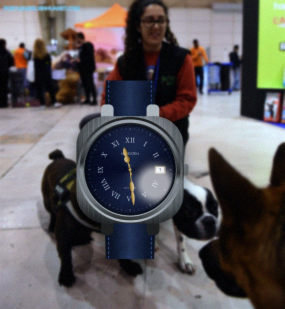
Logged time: 11 h 29 min
